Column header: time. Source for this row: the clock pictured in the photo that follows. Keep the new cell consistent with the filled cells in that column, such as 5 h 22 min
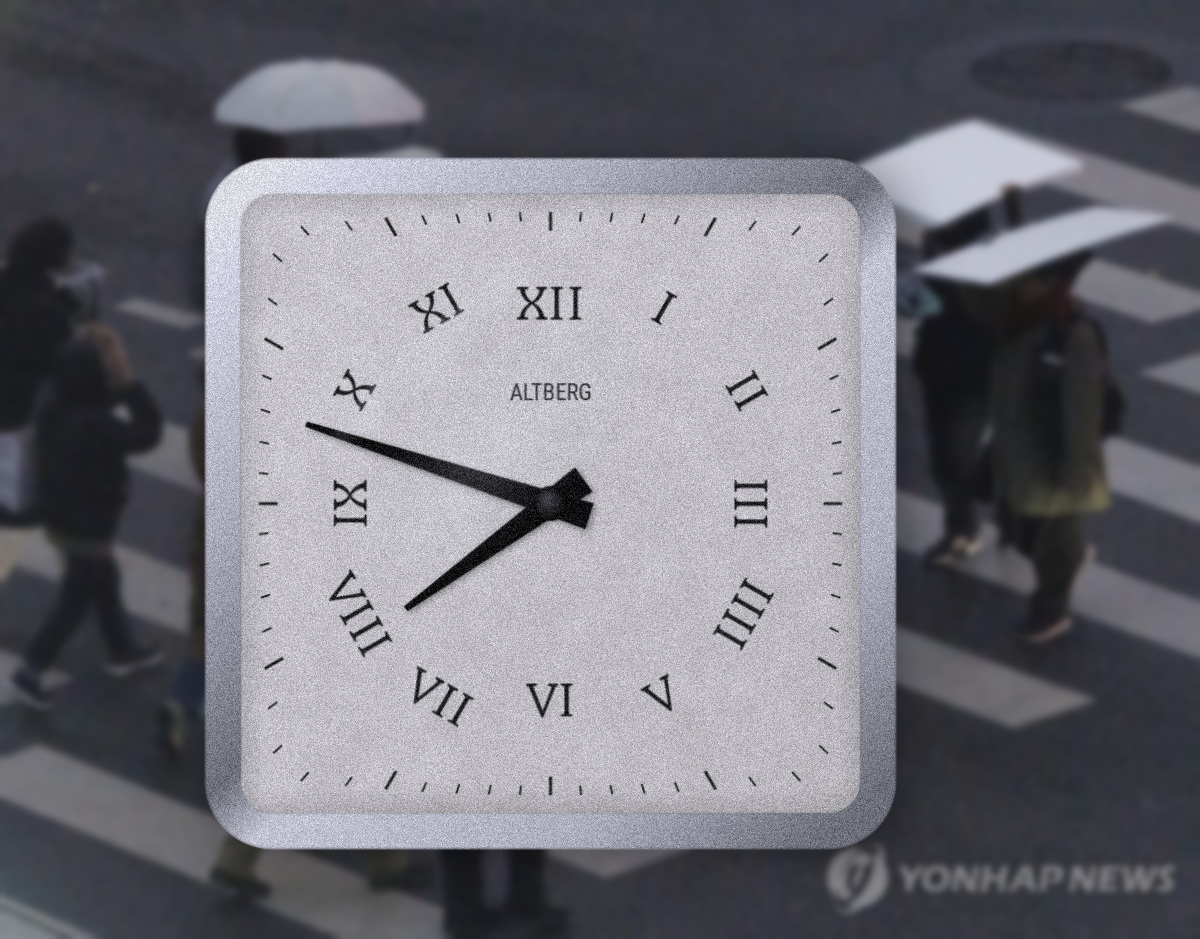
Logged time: 7 h 48 min
